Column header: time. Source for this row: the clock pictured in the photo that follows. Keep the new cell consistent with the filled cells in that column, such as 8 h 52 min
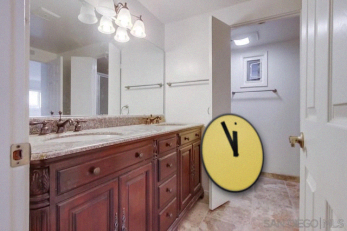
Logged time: 11 h 55 min
